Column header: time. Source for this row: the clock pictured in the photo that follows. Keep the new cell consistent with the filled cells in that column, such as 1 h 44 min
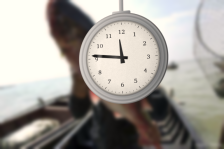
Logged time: 11 h 46 min
